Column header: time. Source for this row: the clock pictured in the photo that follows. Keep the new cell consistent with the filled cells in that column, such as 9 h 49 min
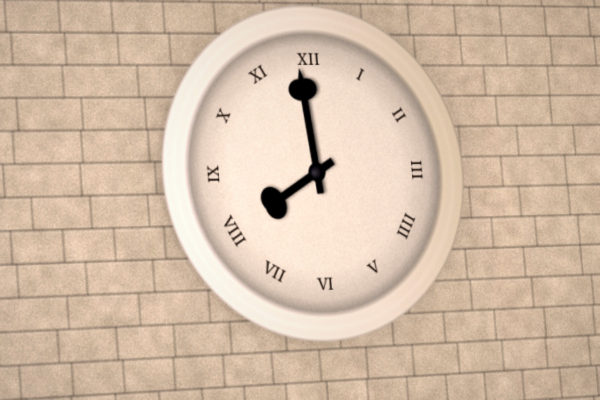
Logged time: 7 h 59 min
